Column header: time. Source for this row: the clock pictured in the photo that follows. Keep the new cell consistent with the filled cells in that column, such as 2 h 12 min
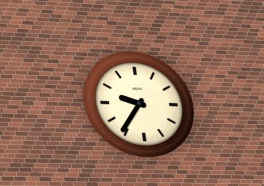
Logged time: 9 h 36 min
